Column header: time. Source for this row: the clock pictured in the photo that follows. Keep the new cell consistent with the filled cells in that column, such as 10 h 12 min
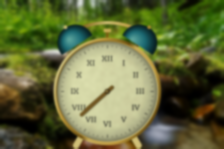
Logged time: 7 h 38 min
